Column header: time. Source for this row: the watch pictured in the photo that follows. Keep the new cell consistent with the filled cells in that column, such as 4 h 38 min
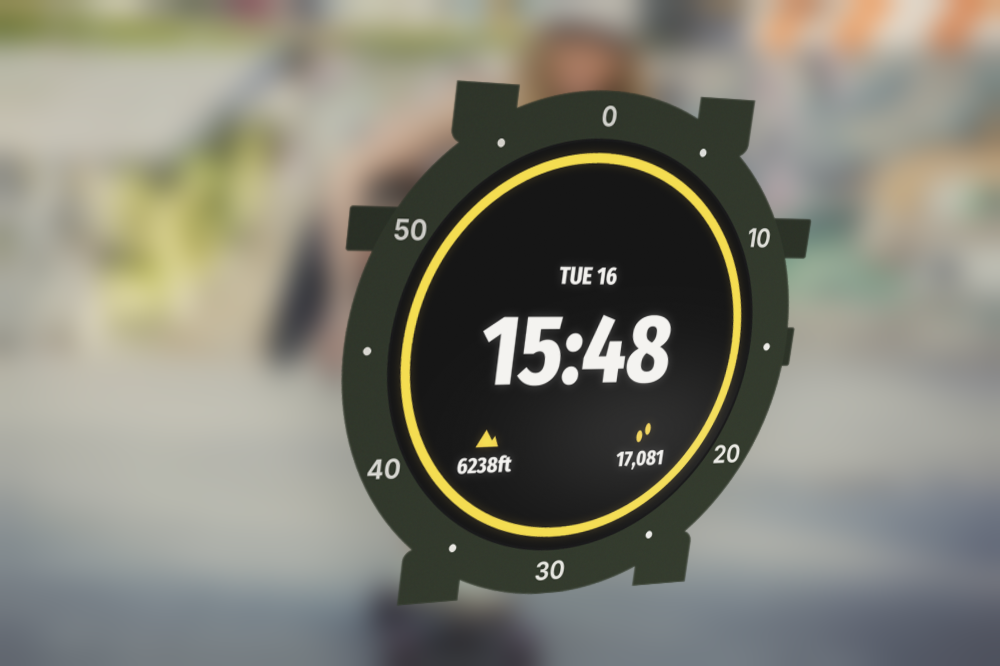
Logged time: 15 h 48 min
